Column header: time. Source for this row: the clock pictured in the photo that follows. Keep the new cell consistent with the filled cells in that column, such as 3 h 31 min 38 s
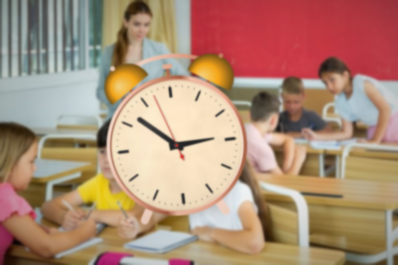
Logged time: 2 h 51 min 57 s
